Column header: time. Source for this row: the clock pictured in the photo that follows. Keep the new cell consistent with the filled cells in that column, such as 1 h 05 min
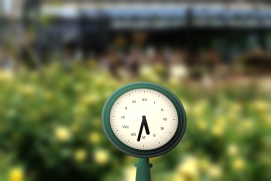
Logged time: 5 h 32 min
